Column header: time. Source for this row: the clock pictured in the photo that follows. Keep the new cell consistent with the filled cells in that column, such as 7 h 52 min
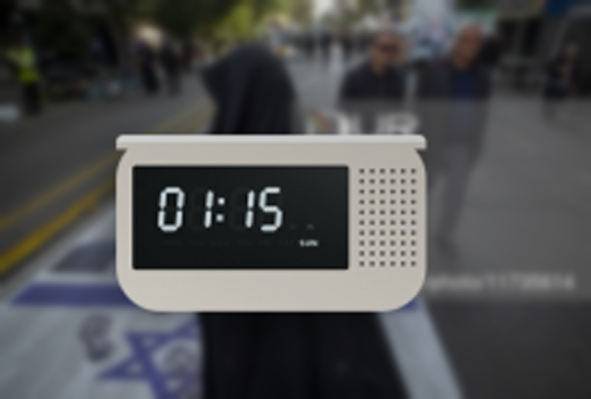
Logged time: 1 h 15 min
